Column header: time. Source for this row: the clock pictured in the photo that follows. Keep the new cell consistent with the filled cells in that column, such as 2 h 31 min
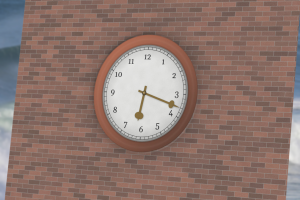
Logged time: 6 h 18 min
